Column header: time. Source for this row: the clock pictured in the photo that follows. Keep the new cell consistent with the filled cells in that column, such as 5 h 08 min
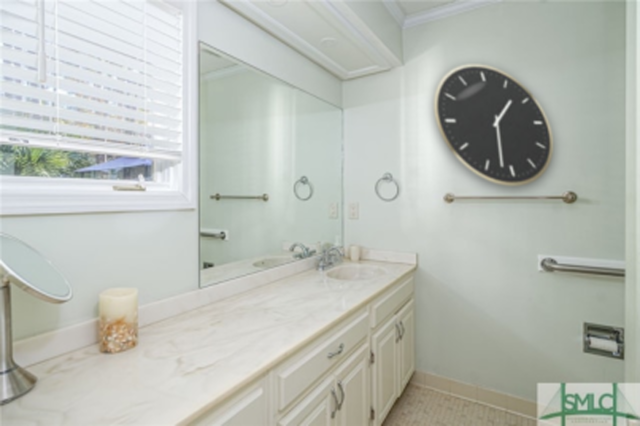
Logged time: 1 h 32 min
